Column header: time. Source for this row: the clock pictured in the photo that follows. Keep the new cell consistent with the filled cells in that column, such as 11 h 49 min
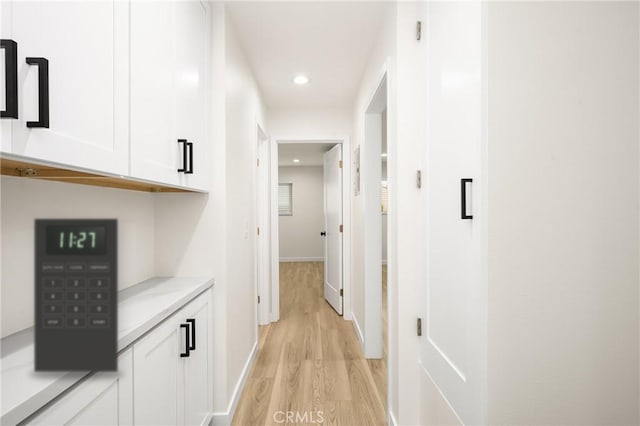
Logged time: 11 h 27 min
